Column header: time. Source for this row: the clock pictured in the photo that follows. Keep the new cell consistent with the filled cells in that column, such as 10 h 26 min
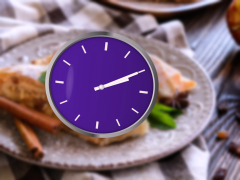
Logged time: 2 h 10 min
